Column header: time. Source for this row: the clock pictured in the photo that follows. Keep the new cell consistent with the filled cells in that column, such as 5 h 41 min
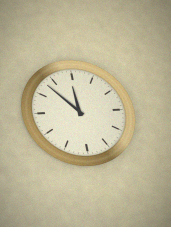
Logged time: 11 h 53 min
